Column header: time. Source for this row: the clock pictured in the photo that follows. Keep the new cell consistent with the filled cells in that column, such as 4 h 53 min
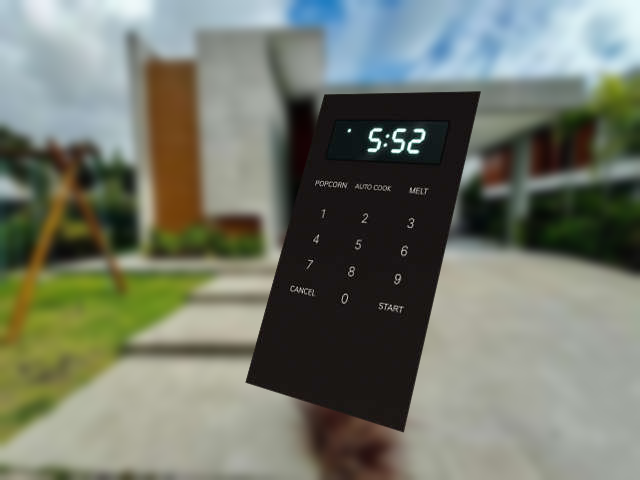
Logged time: 5 h 52 min
